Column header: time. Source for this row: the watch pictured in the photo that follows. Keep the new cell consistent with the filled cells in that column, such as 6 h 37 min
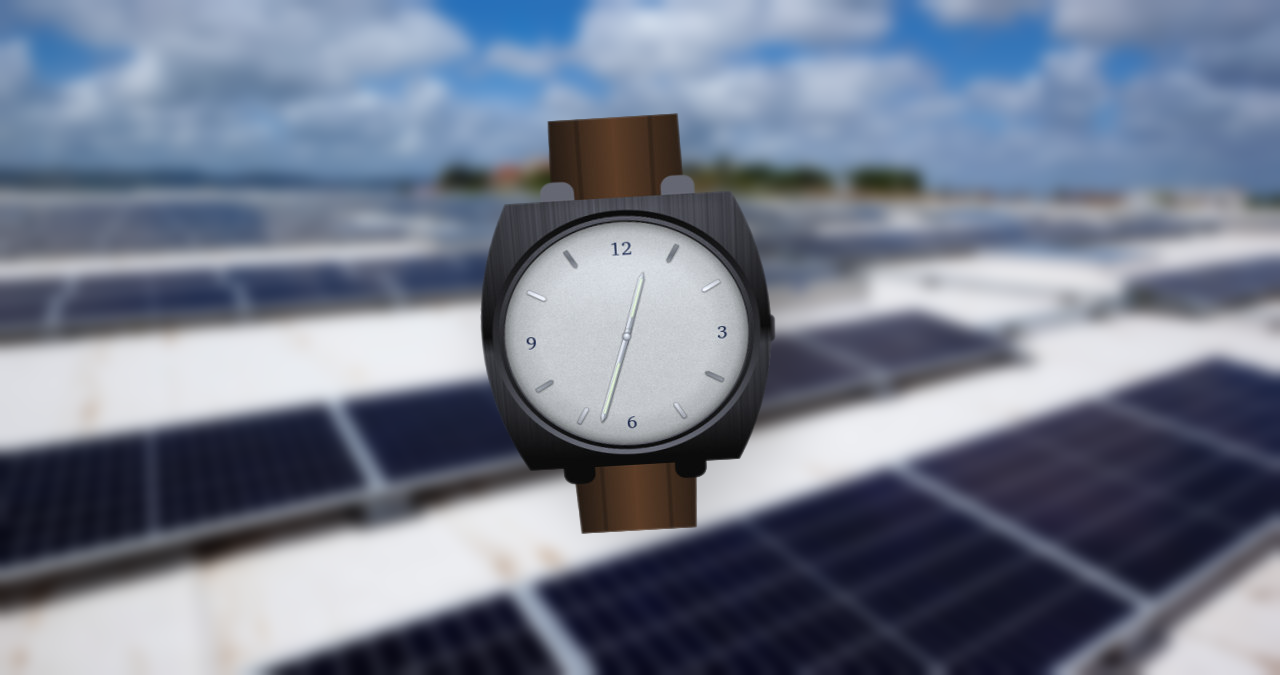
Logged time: 12 h 33 min
